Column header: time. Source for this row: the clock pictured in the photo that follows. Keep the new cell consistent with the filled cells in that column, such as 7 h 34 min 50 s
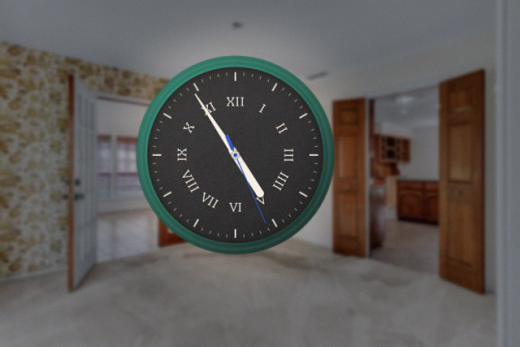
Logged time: 4 h 54 min 26 s
